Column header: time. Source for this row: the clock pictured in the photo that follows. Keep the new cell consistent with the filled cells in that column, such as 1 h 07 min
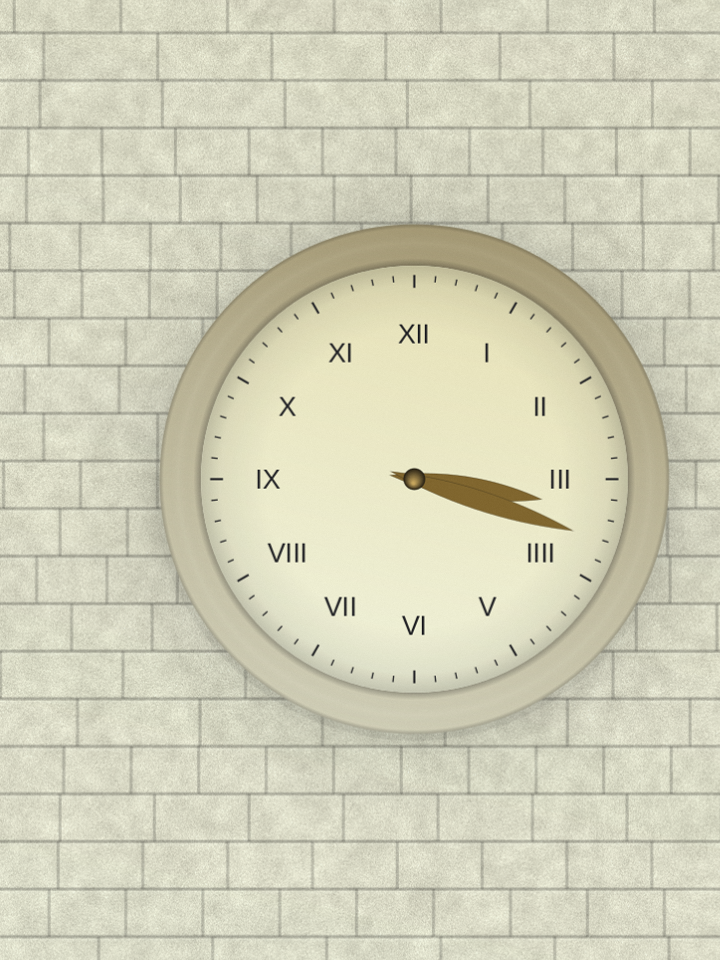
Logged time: 3 h 18 min
